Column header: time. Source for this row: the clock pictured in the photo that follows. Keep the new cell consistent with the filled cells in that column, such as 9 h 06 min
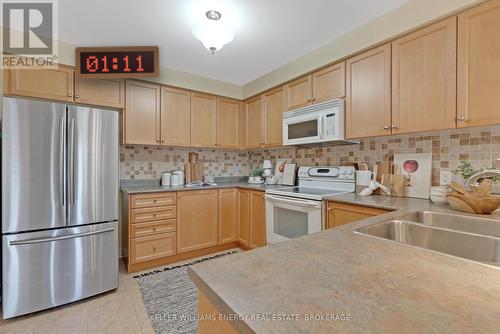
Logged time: 1 h 11 min
